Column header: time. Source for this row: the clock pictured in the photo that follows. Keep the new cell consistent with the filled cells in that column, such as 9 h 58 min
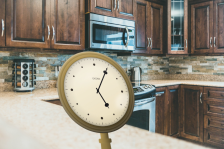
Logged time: 5 h 05 min
